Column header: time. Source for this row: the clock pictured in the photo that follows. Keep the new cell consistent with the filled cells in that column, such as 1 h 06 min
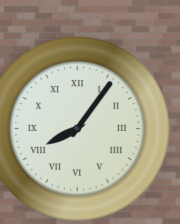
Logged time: 8 h 06 min
